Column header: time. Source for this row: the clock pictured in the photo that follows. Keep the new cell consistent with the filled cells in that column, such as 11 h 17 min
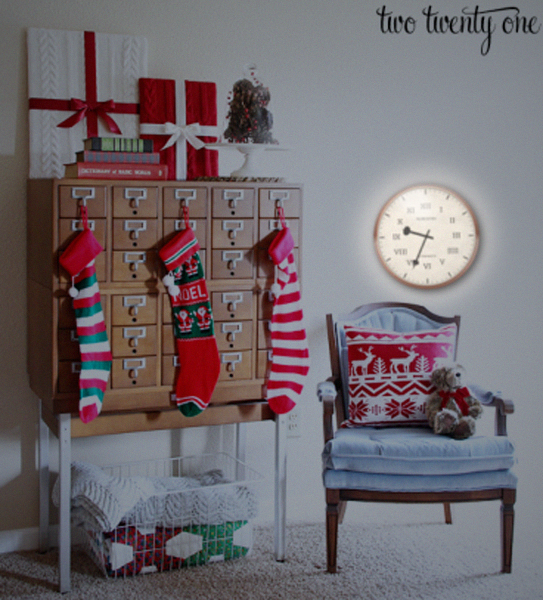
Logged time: 9 h 34 min
